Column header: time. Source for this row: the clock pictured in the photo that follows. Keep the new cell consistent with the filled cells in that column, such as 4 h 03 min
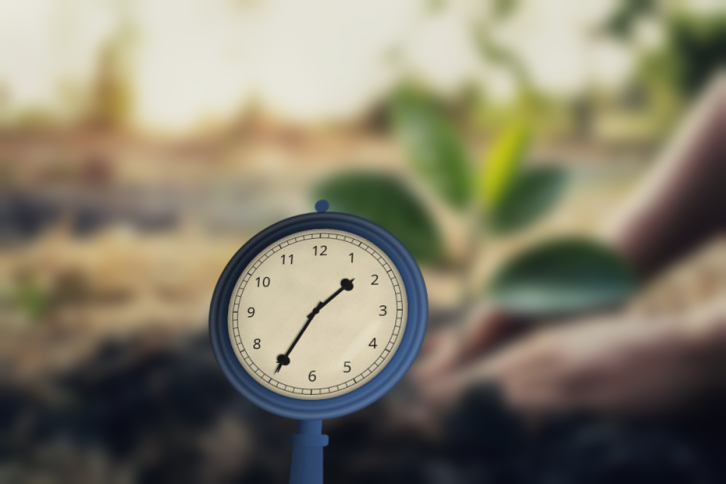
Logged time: 1 h 35 min
